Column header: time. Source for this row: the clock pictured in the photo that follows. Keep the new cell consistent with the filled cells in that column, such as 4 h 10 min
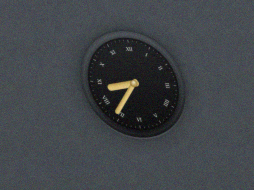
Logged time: 8 h 36 min
